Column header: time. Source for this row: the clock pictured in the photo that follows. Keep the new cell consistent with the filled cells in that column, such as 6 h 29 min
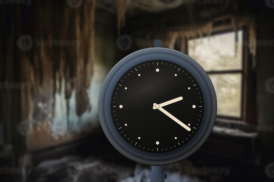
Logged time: 2 h 21 min
